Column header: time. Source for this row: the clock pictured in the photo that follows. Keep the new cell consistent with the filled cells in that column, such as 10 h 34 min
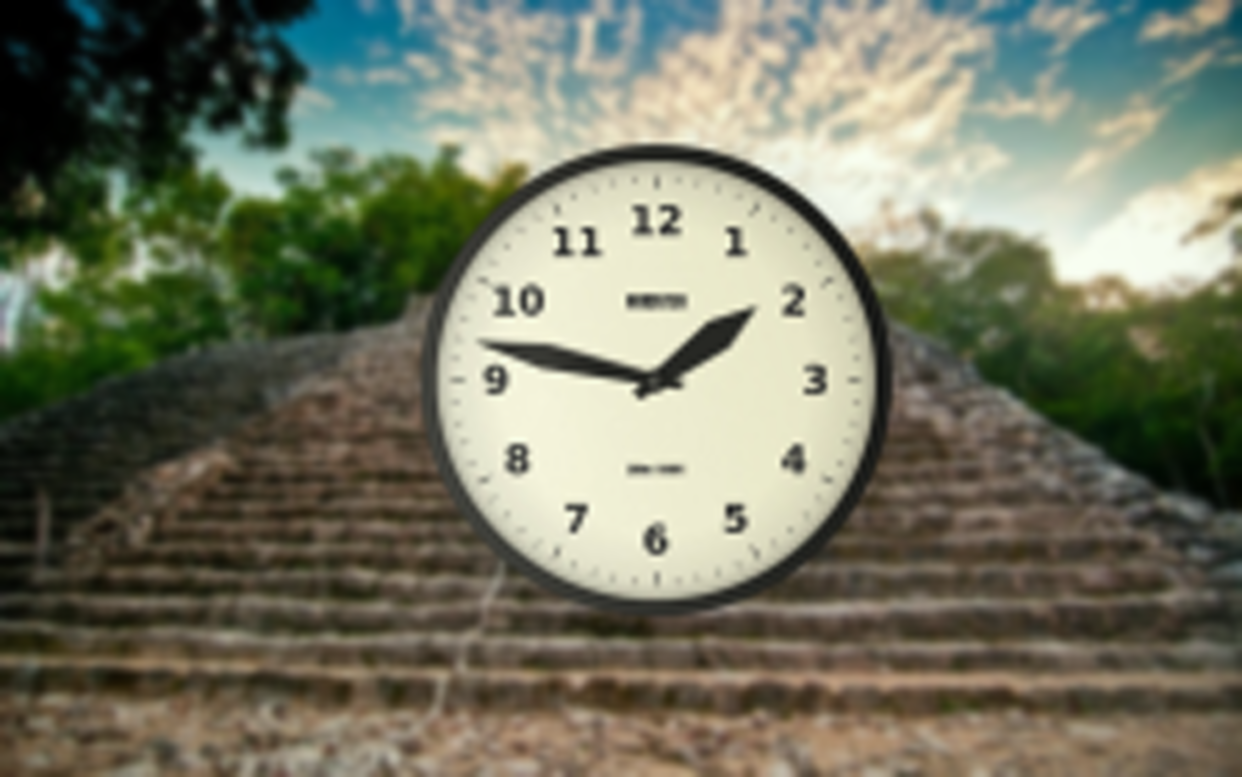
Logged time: 1 h 47 min
